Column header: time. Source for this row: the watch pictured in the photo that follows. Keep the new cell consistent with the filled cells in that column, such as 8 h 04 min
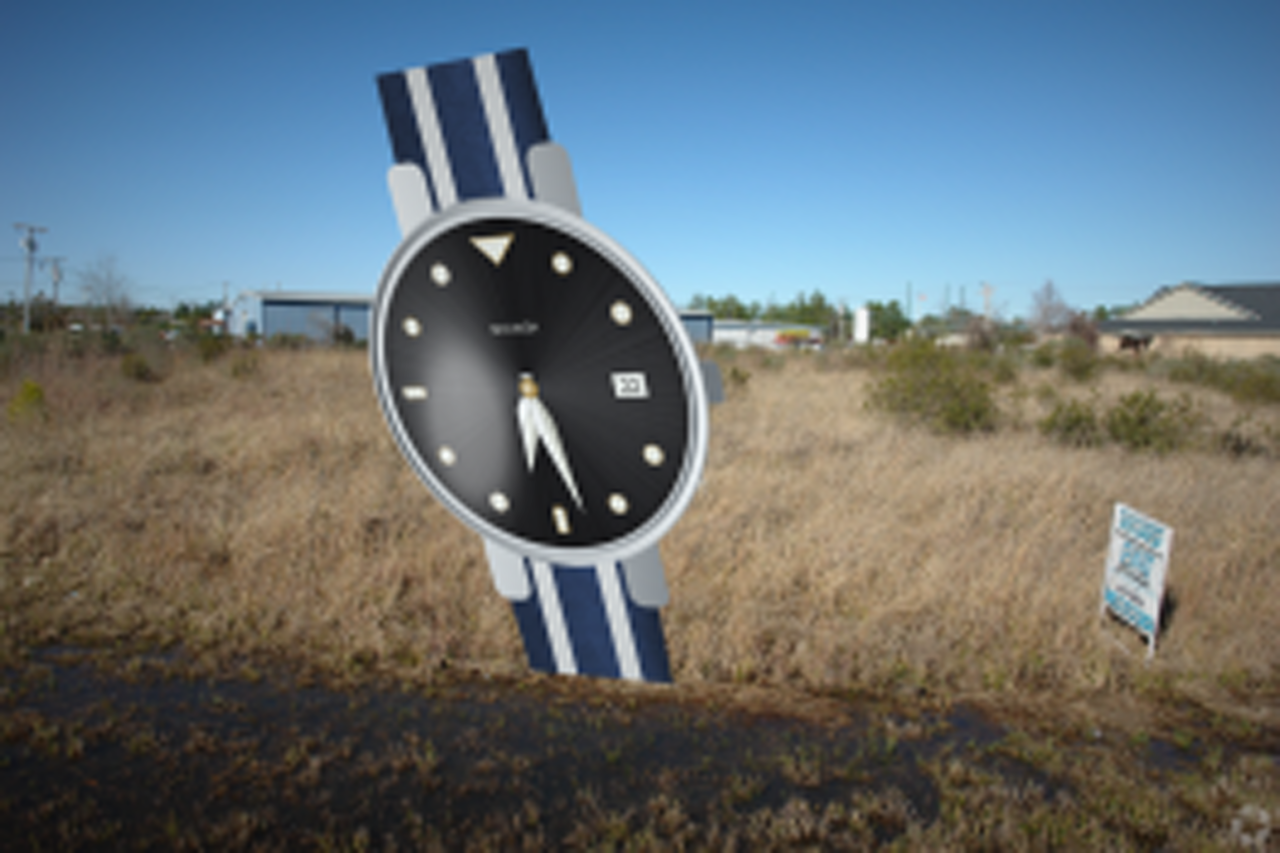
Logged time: 6 h 28 min
